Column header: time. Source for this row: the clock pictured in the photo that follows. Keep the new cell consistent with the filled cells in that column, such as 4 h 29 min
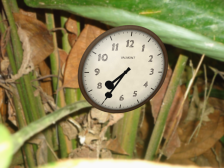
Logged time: 7 h 35 min
